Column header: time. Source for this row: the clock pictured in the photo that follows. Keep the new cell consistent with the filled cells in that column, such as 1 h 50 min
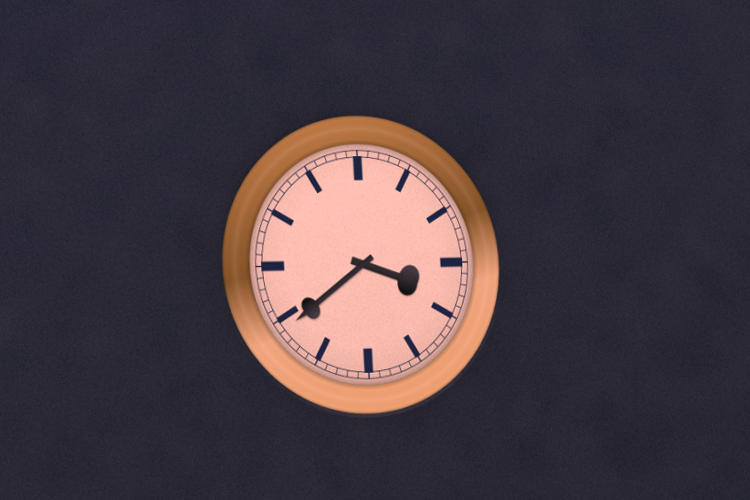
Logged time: 3 h 39 min
